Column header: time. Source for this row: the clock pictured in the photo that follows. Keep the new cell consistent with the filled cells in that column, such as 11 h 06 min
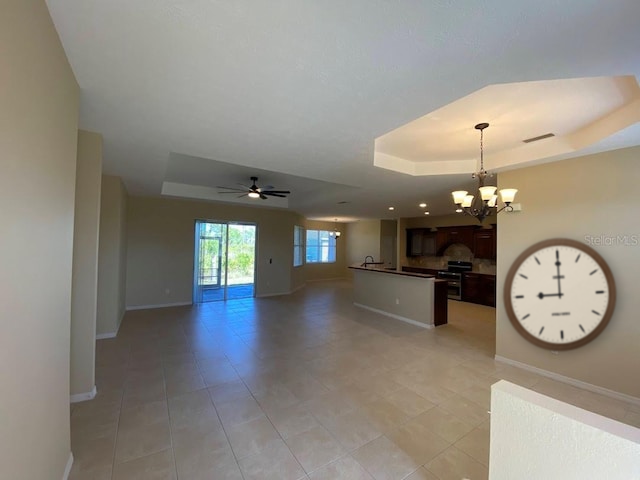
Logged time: 9 h 00 min
